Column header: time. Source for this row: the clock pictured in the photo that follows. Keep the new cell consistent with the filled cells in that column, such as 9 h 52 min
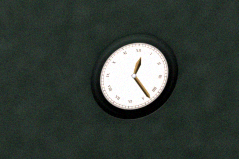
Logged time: 12 h 23 min
